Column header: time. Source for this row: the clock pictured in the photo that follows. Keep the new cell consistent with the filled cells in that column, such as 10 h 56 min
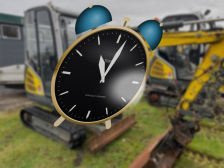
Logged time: 11 h 02 min
